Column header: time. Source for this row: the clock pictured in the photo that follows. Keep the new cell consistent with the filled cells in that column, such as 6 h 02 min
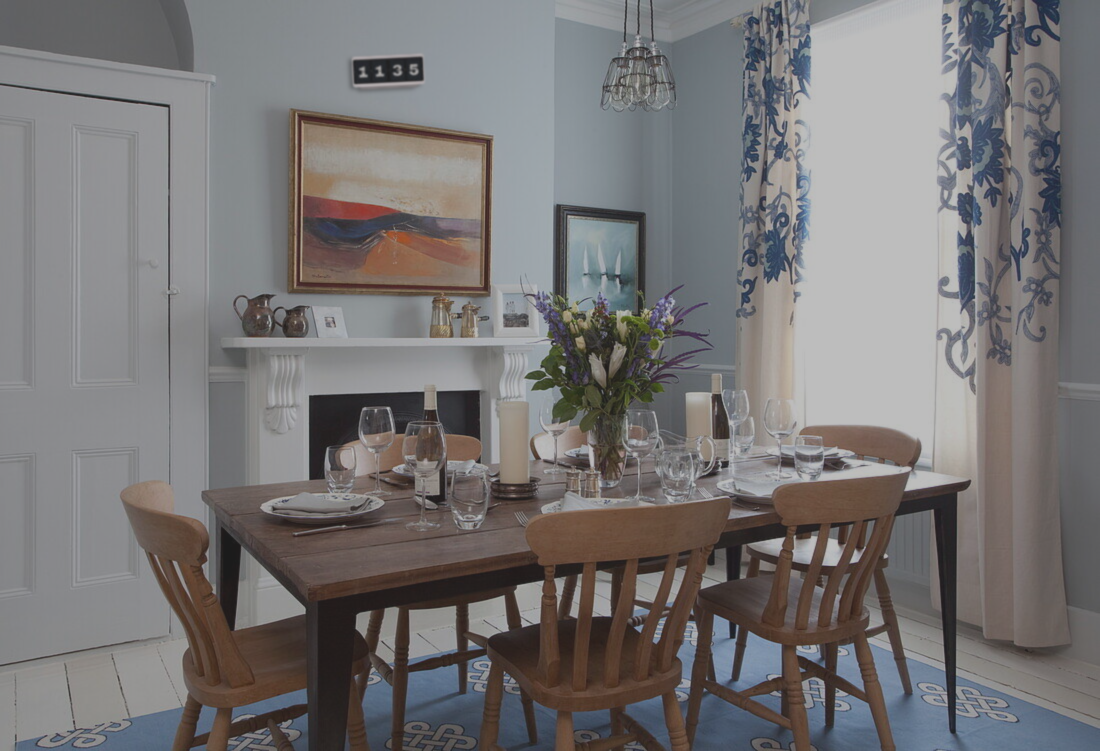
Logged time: 11 h 35 min
